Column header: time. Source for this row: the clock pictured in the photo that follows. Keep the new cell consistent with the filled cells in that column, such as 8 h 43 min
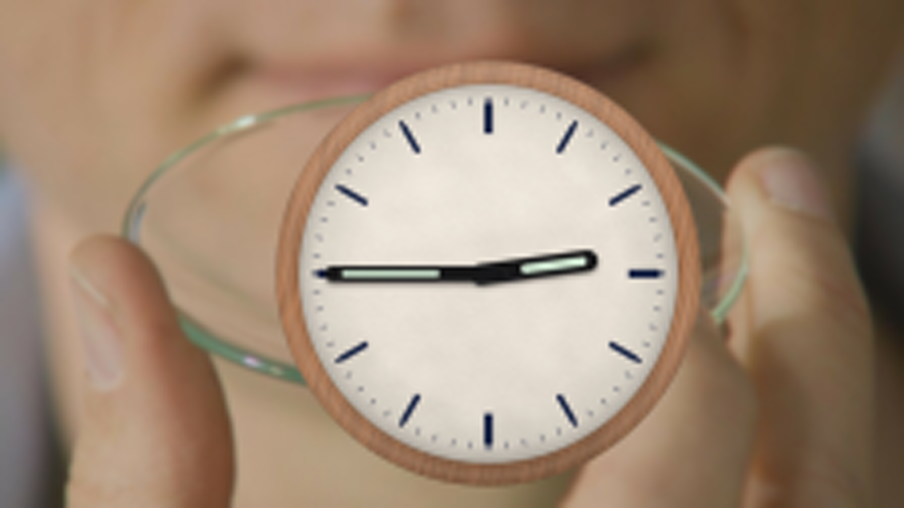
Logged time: 2 h 45 min
